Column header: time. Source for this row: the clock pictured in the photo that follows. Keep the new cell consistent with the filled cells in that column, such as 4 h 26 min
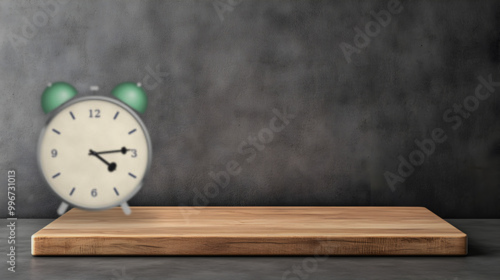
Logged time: 4 h 14 min
